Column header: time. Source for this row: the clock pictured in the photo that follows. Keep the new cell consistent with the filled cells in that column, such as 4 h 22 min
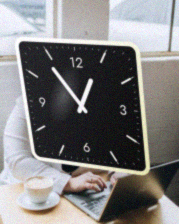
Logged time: 12 h 54 min
